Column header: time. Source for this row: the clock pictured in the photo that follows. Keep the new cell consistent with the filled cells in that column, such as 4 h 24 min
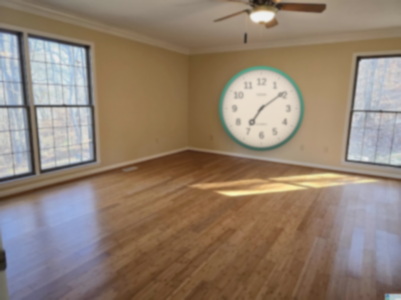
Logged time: 7 h 09 min
